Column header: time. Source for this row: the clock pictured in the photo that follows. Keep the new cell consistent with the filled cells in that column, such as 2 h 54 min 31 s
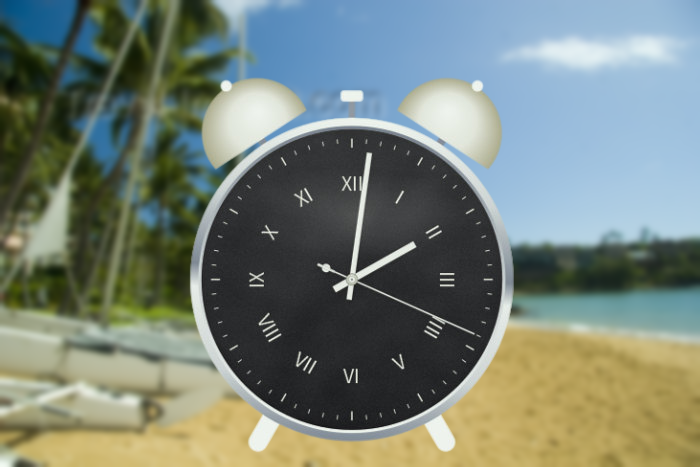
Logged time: 2 h 01 min 19 s
